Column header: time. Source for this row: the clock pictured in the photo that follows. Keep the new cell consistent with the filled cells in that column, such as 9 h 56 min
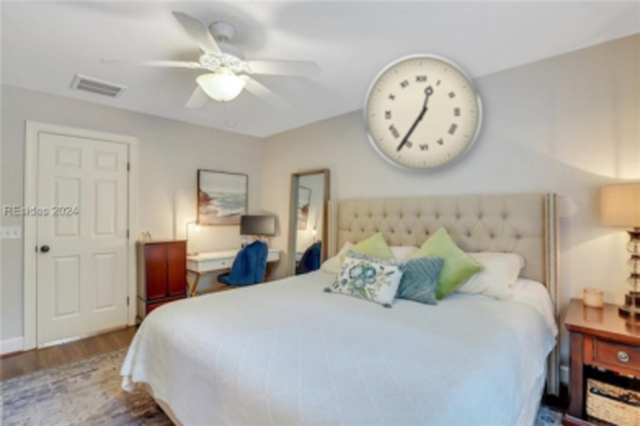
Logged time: 12 h 36 min
